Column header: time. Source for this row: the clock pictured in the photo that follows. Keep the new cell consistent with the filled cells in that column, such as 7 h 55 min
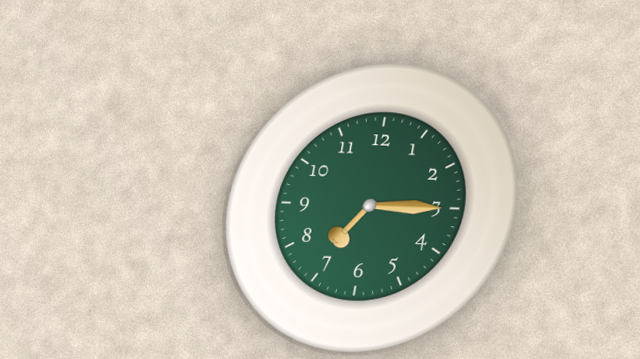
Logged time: 7 h 15 min
